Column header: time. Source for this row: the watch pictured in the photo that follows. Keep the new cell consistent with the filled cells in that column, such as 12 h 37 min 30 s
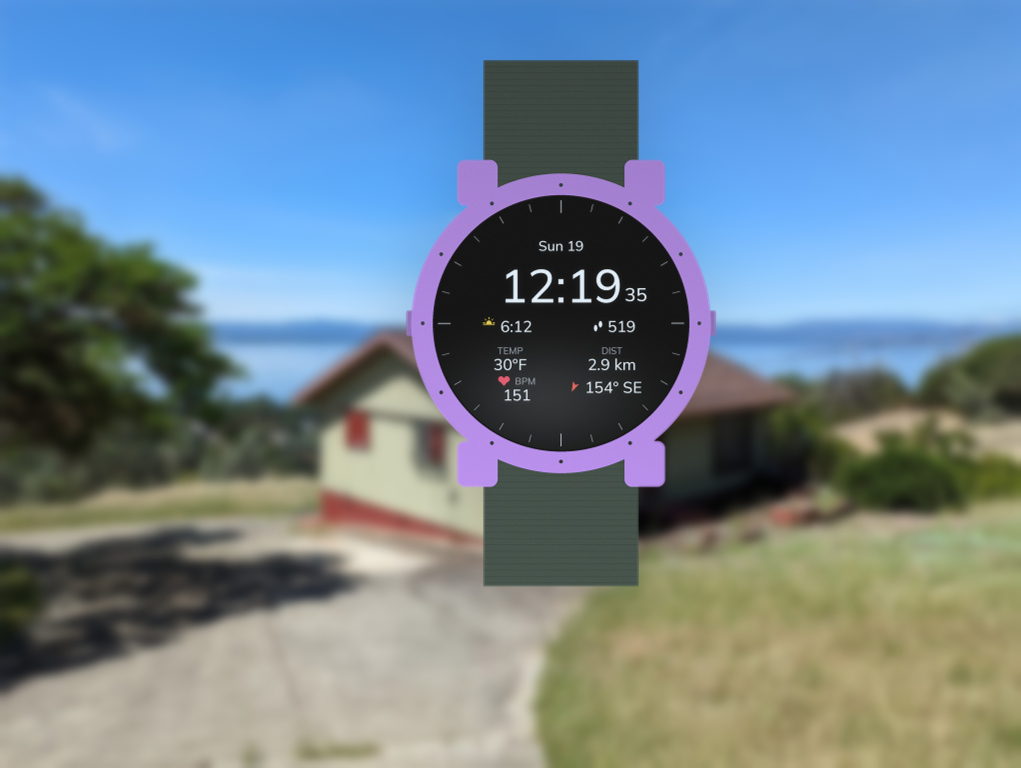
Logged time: 12 h 19 min 35 s
